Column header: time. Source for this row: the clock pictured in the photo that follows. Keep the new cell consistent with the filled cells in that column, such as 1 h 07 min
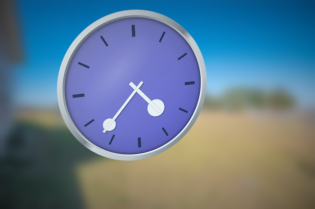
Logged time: 4 h 37 min
